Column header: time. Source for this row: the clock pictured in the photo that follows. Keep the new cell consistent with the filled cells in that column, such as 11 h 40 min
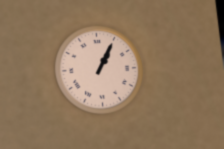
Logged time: 1 h 05 min
